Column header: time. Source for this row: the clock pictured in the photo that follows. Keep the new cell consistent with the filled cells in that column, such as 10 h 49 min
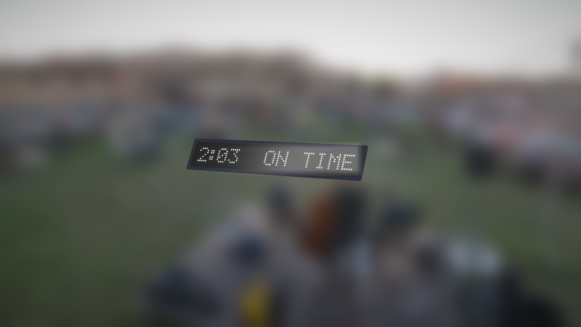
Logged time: 2 h 03 min
